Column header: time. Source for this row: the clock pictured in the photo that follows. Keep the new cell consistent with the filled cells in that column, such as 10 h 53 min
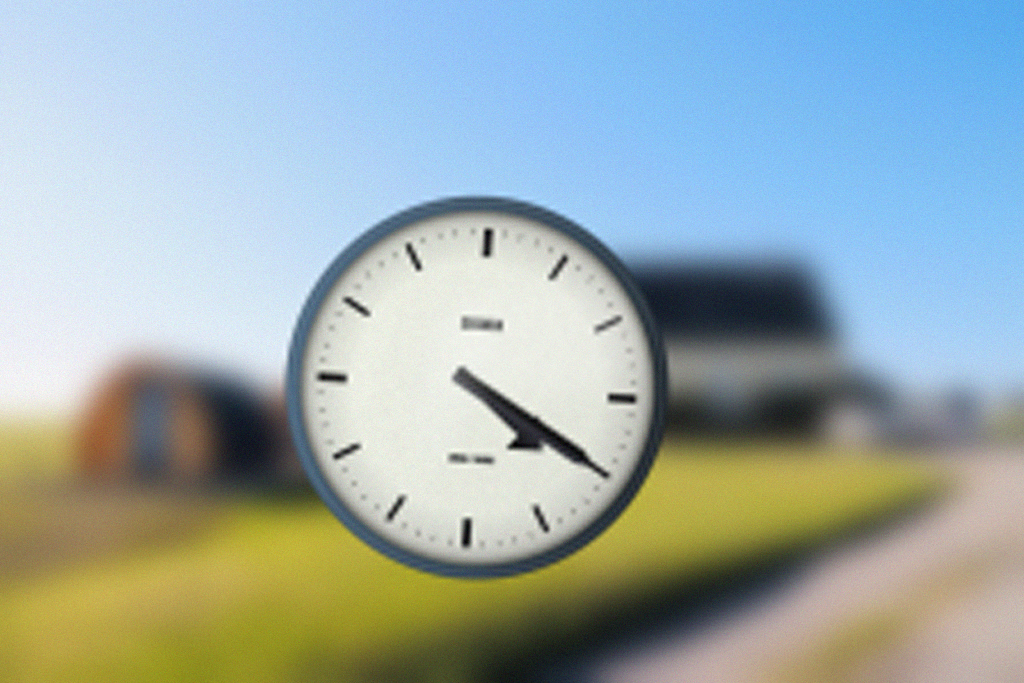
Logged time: 4 h 20 min
